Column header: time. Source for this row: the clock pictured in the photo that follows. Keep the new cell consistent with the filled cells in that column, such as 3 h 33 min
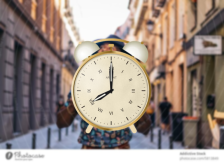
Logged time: 8 h 00 min
